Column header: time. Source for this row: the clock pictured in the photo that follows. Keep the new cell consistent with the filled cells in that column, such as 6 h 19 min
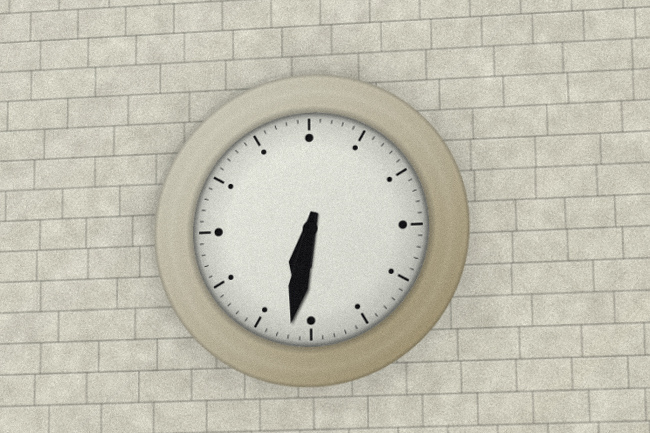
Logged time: 6 h 32 min
